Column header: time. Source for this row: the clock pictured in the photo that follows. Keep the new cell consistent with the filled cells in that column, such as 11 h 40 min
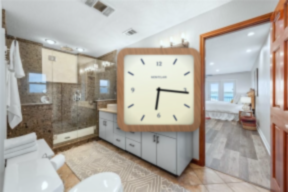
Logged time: 6 h 16 min
